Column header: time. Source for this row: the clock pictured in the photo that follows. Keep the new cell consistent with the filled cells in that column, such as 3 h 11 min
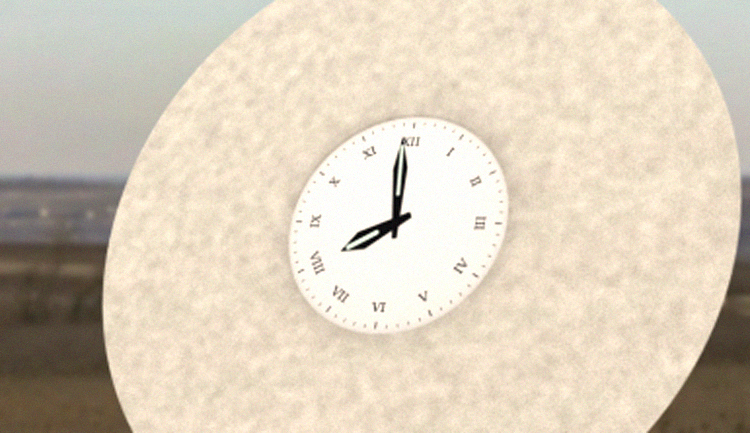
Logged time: 7 h 59 min
